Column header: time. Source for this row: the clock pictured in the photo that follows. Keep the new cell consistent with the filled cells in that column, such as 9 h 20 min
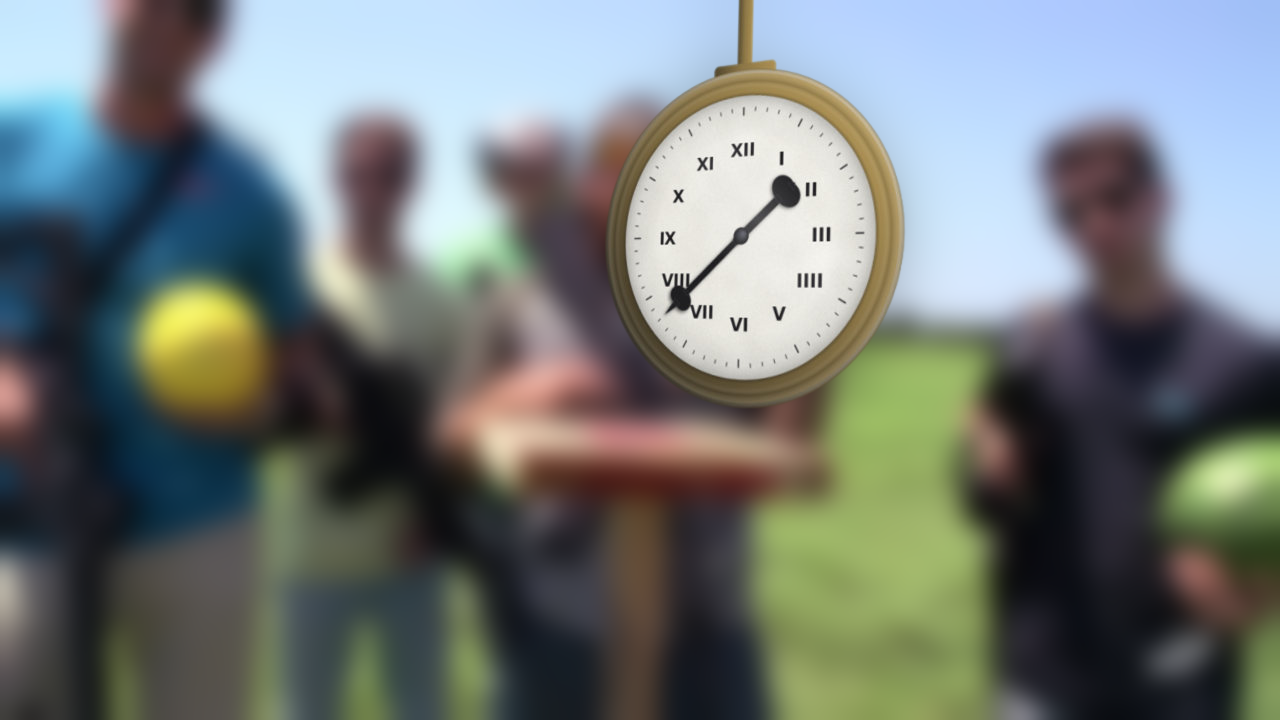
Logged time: 1 h 38 min
